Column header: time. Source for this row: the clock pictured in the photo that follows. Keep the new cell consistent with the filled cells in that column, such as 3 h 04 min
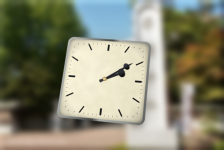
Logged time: 2 h 09 min
